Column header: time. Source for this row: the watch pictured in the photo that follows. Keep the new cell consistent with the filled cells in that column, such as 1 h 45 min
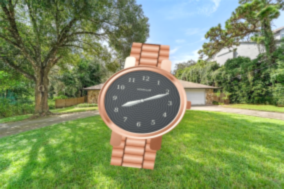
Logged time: 8 h 11 min
